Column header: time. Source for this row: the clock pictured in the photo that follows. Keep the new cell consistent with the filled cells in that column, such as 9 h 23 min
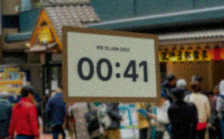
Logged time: 0 h 41 min
